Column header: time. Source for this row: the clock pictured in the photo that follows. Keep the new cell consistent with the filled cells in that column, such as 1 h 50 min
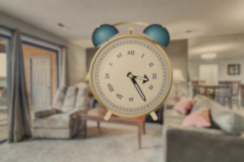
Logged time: 3 h 25 min
